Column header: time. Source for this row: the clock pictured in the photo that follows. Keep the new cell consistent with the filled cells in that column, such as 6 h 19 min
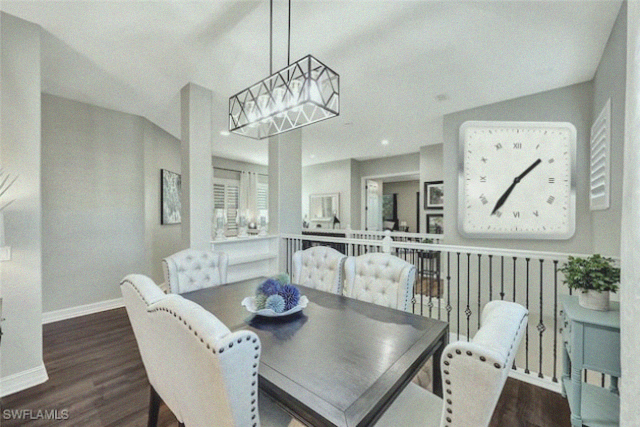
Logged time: 1 h 36 min
